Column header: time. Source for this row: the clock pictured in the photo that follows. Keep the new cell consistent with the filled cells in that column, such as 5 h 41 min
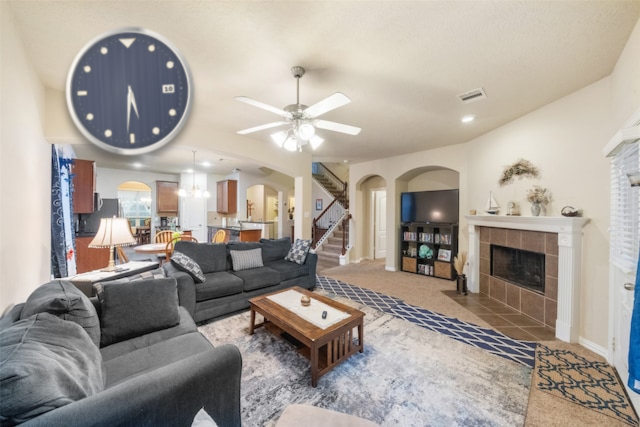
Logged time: 5 h 31 min
